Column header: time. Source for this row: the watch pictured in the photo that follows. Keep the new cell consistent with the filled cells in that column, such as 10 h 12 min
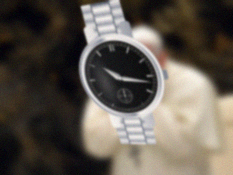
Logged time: 10 h 17 min
